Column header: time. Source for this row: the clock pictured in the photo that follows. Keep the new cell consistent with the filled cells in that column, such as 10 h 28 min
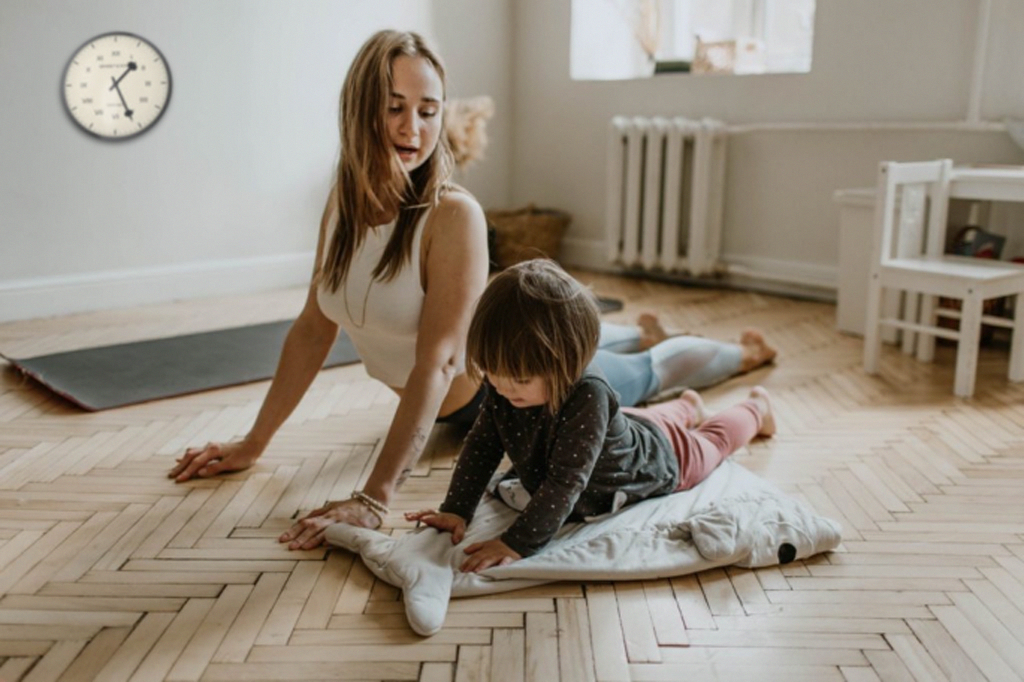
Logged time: 1 h 26 min
